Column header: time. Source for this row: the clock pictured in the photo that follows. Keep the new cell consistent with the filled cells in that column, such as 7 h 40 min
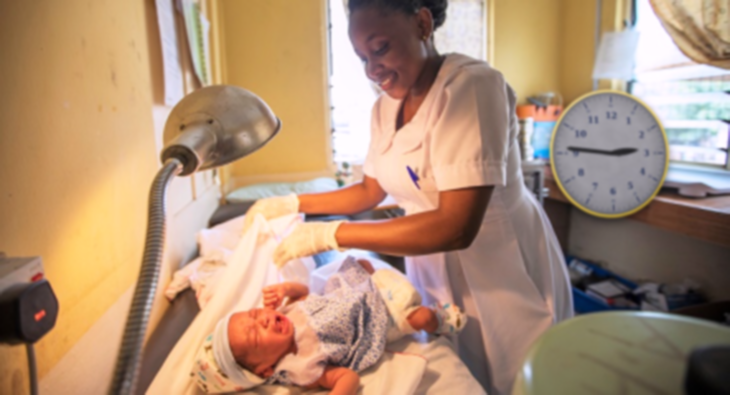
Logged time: 2 h 46 min
